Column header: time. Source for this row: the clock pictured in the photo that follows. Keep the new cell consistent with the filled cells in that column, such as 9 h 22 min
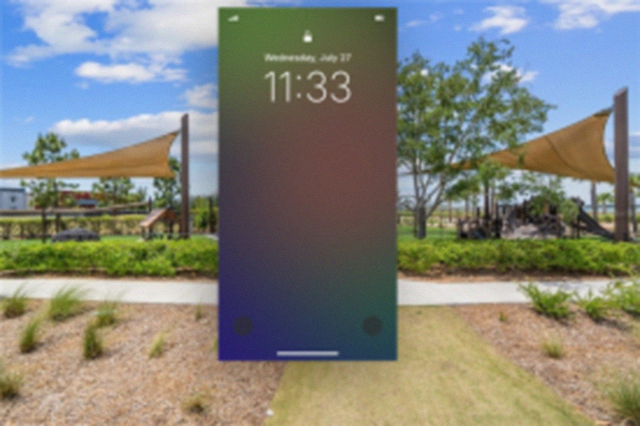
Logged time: 11 h 33 min
